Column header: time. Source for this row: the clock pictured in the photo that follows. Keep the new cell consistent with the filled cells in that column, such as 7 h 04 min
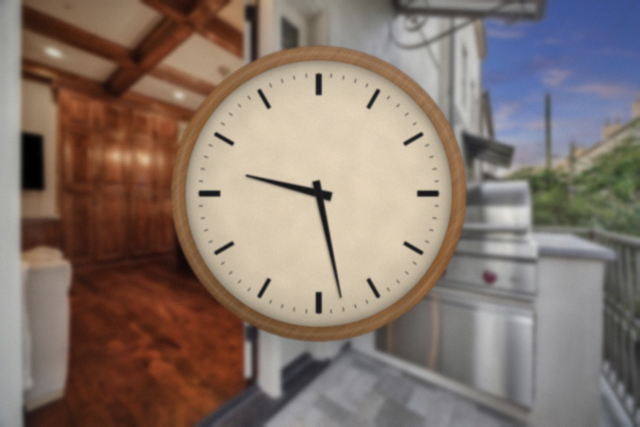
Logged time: 9 h 28 min
